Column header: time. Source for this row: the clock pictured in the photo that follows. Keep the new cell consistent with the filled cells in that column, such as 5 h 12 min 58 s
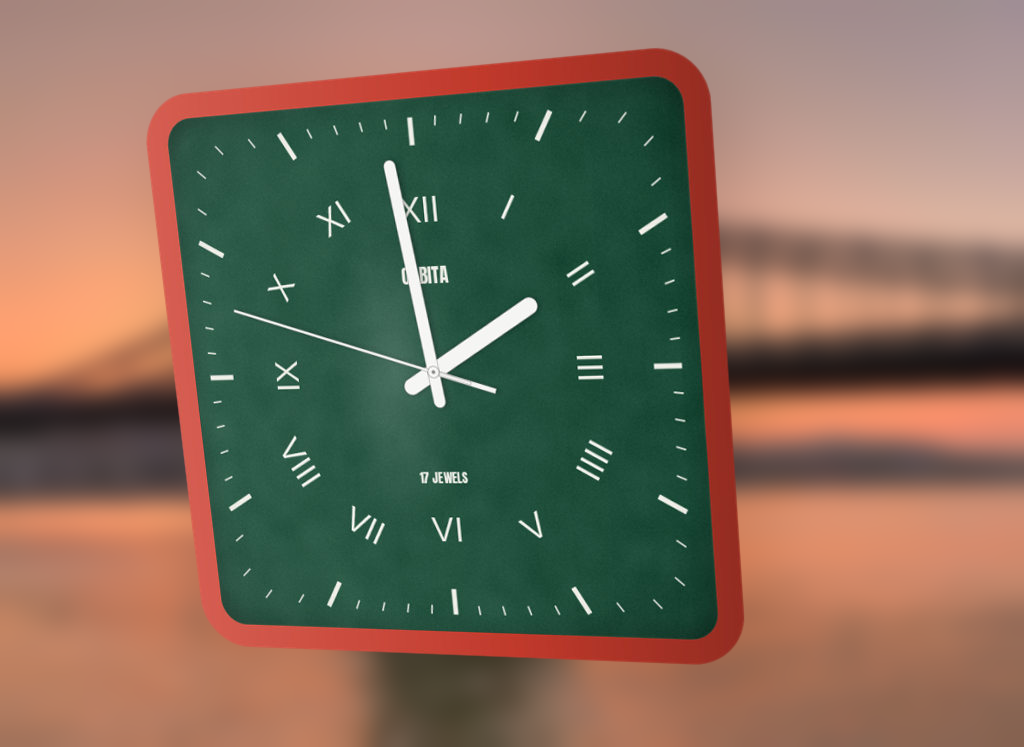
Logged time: 1 h 58 min 48 s
